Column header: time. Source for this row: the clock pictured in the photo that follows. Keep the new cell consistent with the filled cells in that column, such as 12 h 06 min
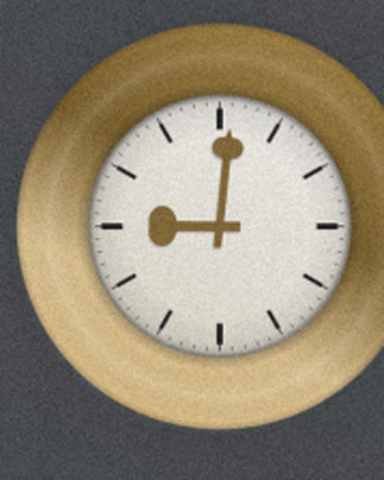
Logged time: 9 h 01 min
